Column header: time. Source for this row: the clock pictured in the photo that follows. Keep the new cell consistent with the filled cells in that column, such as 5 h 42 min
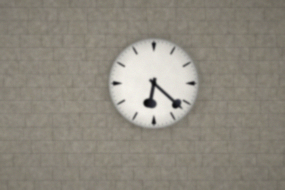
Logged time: 6 h 22 min
